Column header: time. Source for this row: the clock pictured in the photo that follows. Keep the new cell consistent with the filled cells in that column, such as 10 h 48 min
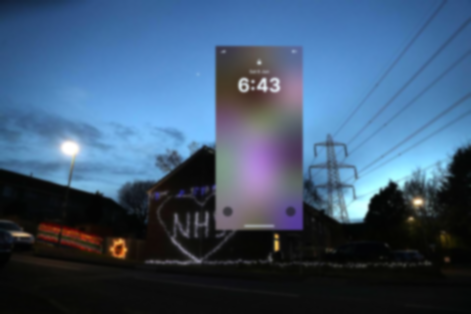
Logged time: 6 h 43 min
